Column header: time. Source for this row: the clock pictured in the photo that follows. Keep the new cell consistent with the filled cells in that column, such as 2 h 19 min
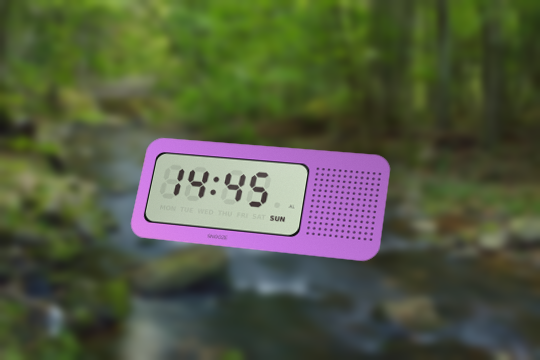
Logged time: 14 h 45 min
